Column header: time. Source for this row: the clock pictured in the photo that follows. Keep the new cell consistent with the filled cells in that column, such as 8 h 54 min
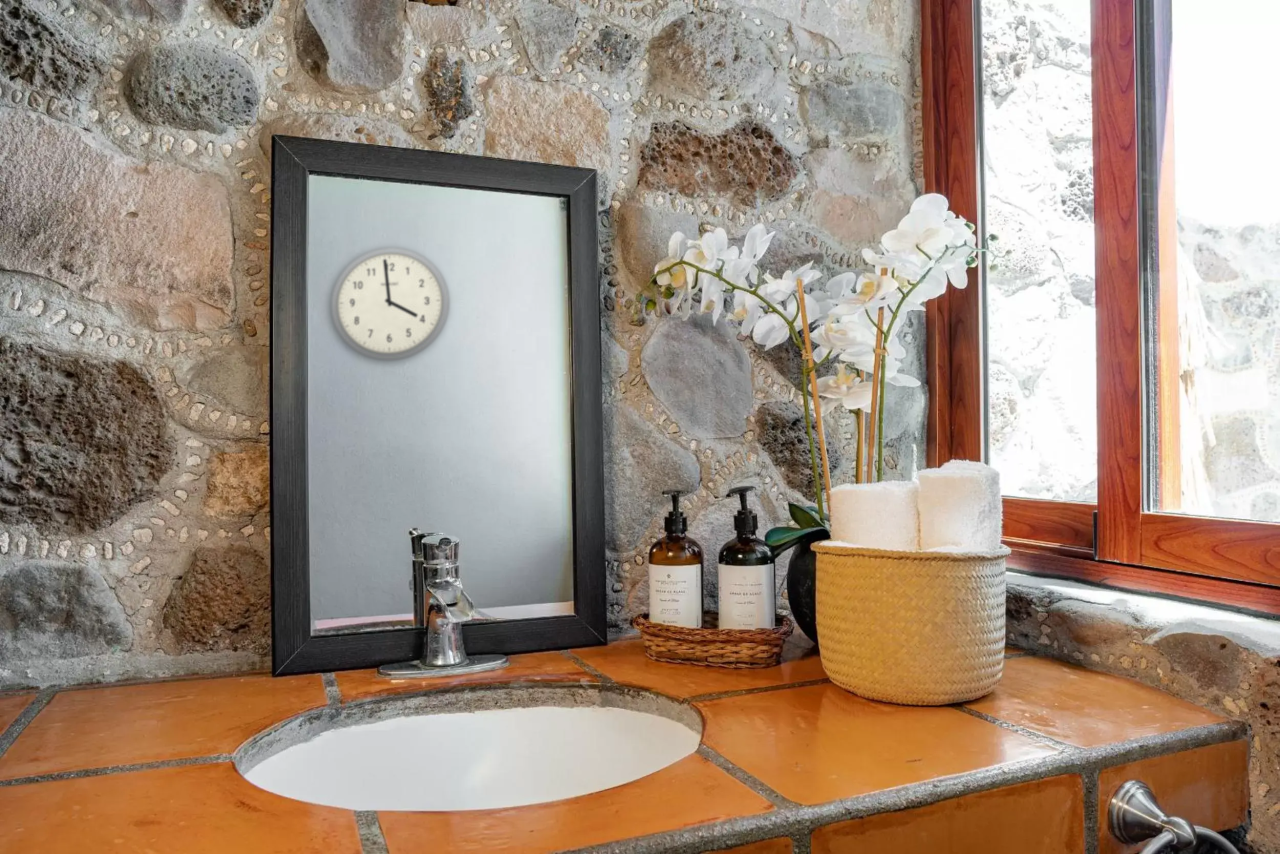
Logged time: 3 h 59 min
